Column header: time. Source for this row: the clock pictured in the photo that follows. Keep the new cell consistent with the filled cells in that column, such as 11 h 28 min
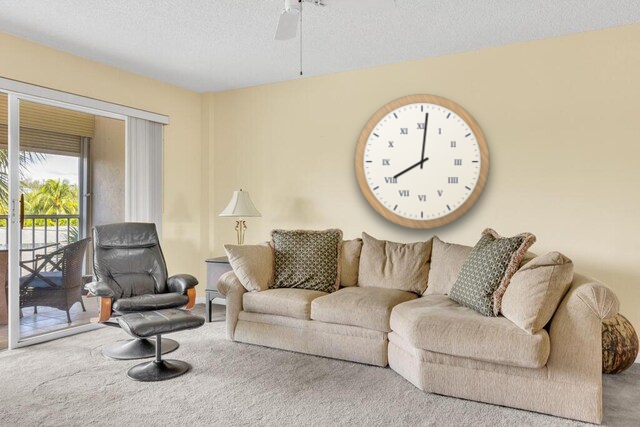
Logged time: 8 h 01 min
